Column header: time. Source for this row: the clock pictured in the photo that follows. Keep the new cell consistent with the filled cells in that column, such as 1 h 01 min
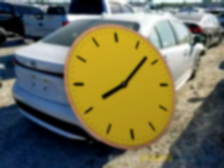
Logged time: 8 h 08 min
